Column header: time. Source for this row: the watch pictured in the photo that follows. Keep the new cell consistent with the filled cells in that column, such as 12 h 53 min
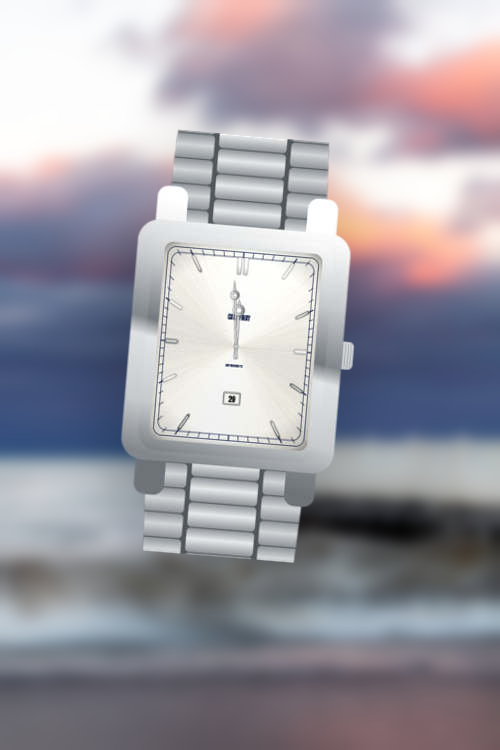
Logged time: 11 h 59 min
